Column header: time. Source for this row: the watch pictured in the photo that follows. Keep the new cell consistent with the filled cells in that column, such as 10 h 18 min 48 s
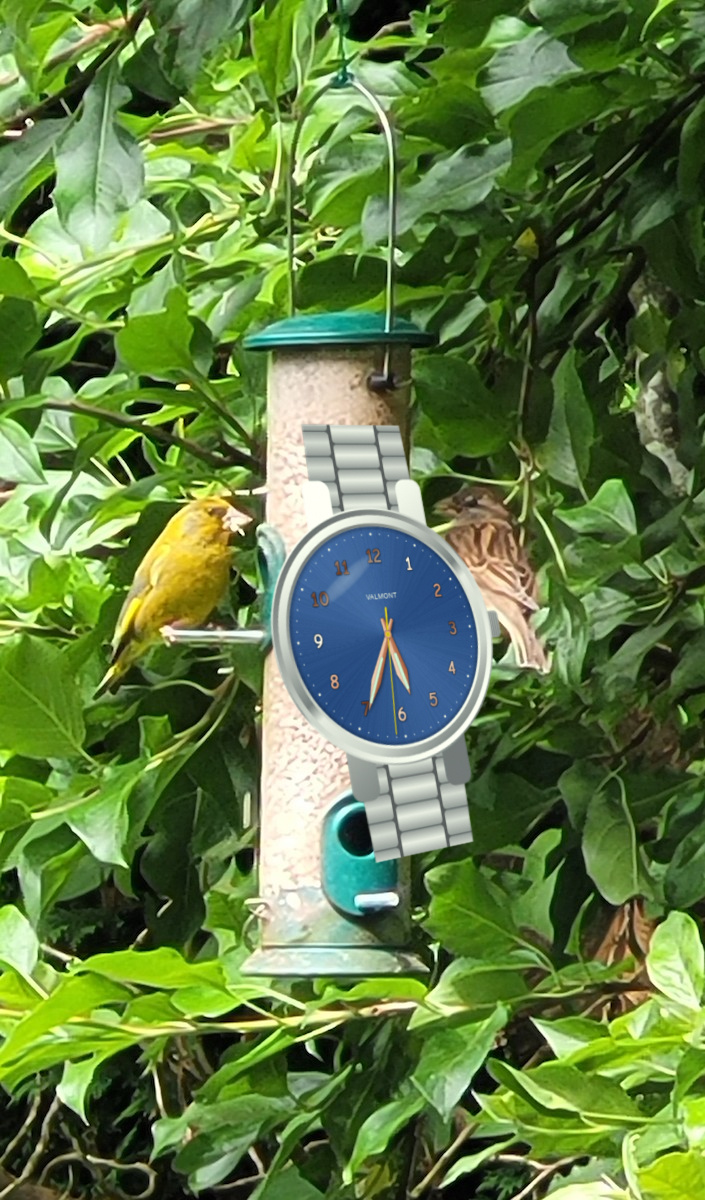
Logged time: 5 h 34 min 31 s
